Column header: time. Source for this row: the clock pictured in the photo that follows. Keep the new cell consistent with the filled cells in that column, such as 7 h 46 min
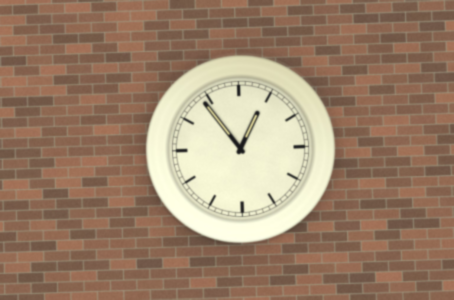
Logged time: 12 h 54 min
